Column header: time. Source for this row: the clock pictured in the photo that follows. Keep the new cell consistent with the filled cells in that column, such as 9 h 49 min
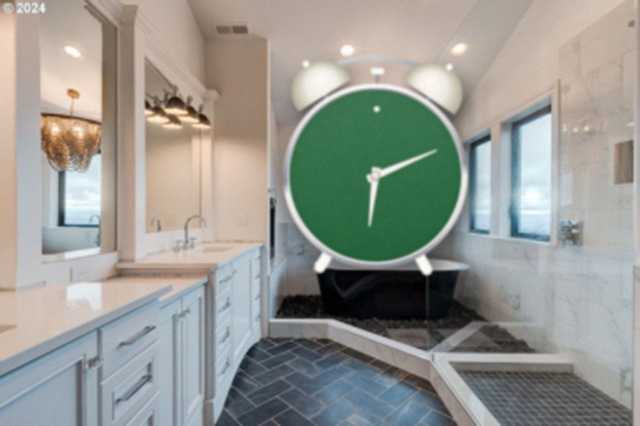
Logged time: 6 h 11 min
